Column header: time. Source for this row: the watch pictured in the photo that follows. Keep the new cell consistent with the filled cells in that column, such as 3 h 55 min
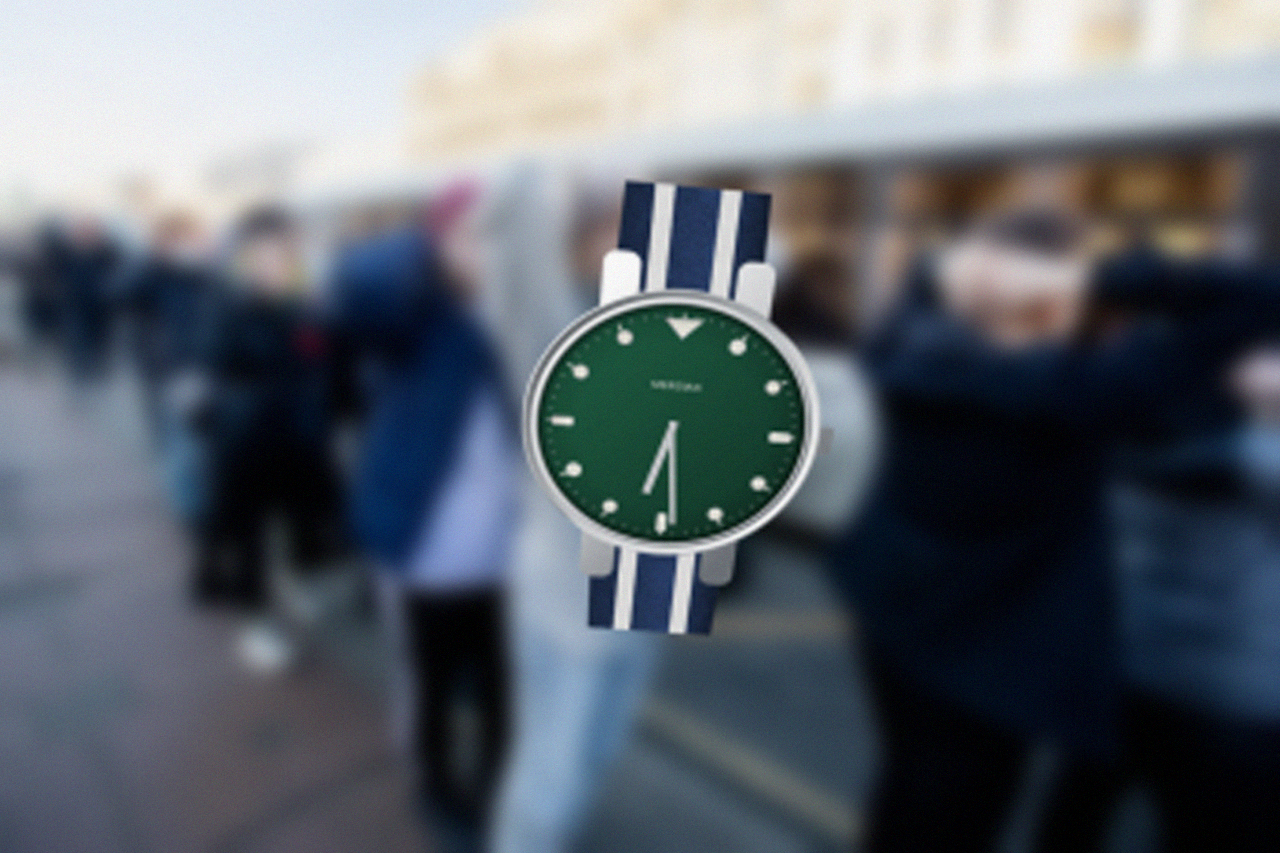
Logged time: 6 h 29 min
